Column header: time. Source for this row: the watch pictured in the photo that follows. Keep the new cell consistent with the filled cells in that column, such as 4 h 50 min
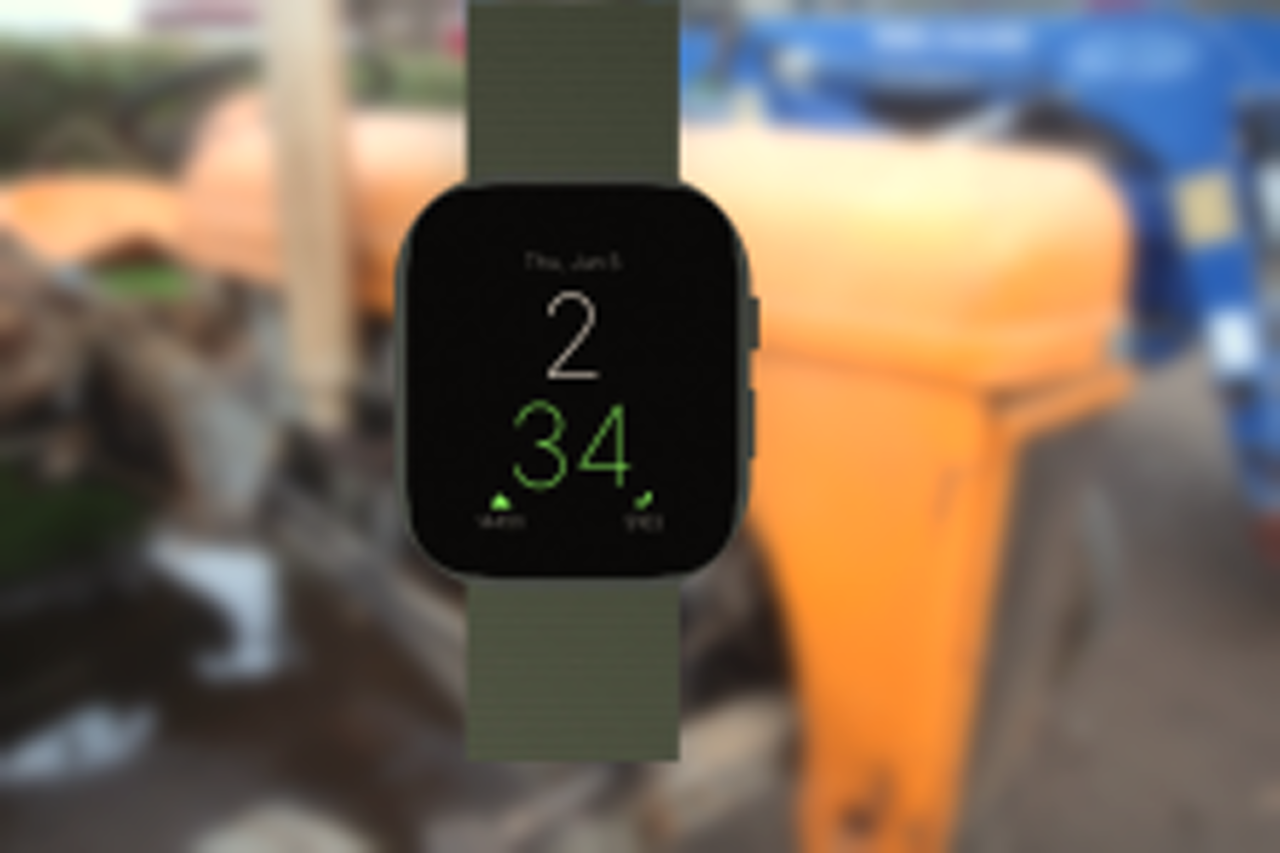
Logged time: 2 h 34 min
